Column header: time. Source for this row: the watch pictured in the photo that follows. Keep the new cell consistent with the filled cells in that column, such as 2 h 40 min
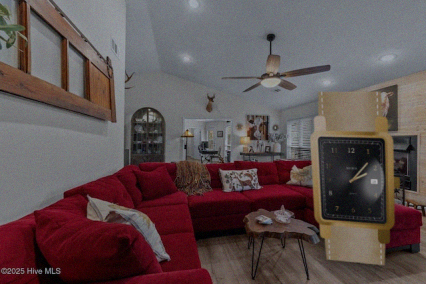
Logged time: 2 h 07 min
